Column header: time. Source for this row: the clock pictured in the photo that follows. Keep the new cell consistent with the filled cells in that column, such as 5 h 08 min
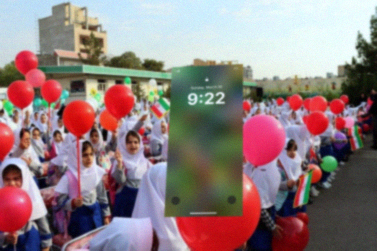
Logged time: 9 h 22 min
